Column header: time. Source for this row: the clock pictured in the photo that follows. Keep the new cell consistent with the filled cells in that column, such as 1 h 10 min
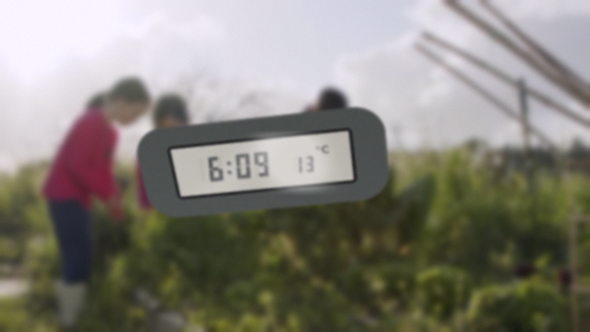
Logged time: 6 h 09 min
